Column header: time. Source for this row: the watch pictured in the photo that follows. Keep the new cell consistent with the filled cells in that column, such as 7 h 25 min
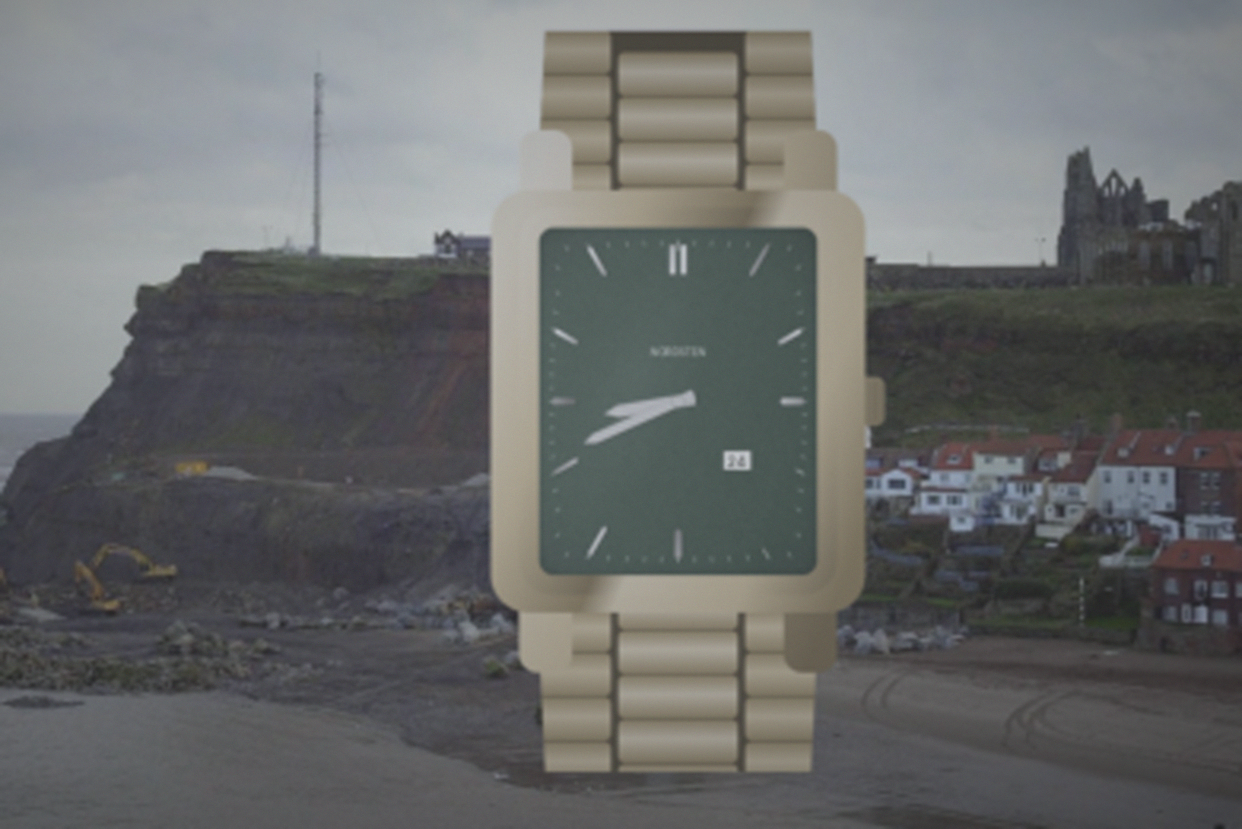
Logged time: 8 h 41 min
